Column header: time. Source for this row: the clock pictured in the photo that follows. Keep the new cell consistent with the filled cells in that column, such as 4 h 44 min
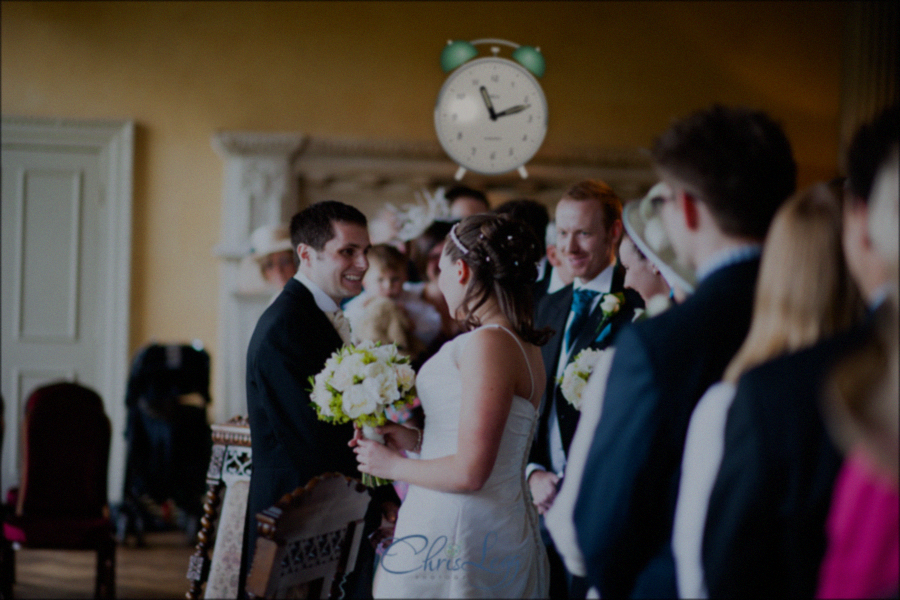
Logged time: 11 h 12 min
